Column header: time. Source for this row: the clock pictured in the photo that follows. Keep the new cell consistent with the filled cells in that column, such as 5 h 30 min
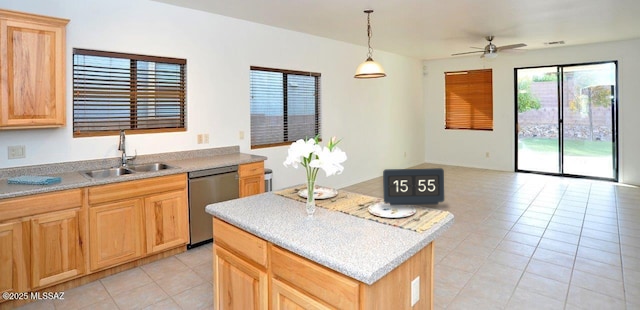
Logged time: 15 h 55 min
